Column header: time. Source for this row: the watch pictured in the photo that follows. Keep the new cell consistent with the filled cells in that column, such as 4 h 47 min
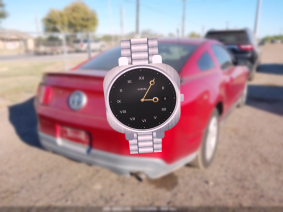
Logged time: 3 h 05 min
